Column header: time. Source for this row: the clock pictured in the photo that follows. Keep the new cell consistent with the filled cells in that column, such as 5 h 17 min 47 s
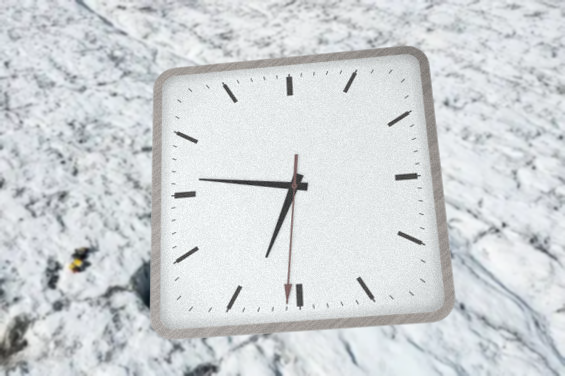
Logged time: 6 h 46 min 31 s
